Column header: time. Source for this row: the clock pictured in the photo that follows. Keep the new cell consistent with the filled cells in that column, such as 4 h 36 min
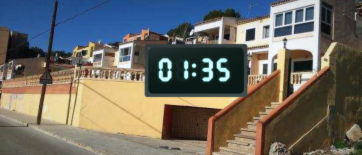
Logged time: 1 h 35 min
